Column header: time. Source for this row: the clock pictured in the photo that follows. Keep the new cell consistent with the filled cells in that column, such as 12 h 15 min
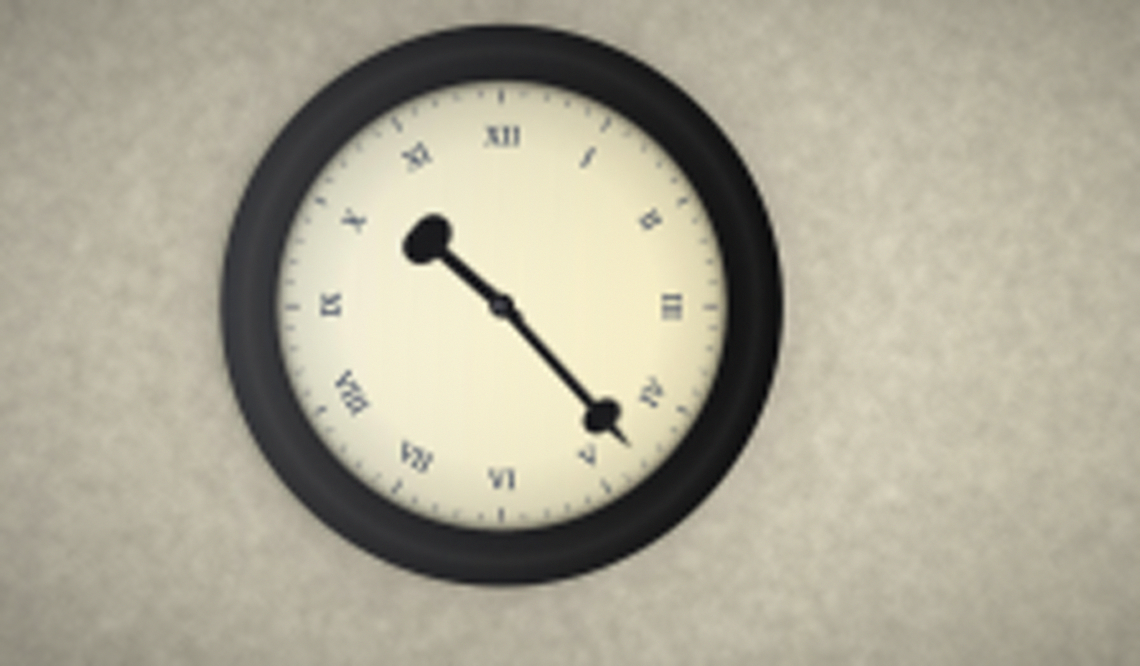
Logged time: 10 h 23 min
